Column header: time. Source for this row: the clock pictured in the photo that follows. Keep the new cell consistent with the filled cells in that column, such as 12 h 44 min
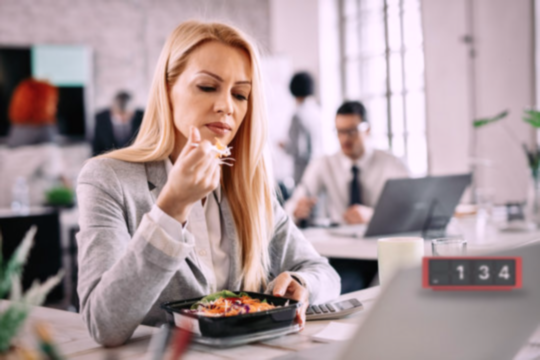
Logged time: 1 h 34 min
